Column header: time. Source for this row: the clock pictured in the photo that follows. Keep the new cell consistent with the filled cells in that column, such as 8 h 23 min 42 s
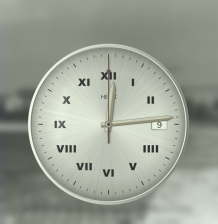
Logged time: 12 h 14 min 00 s
